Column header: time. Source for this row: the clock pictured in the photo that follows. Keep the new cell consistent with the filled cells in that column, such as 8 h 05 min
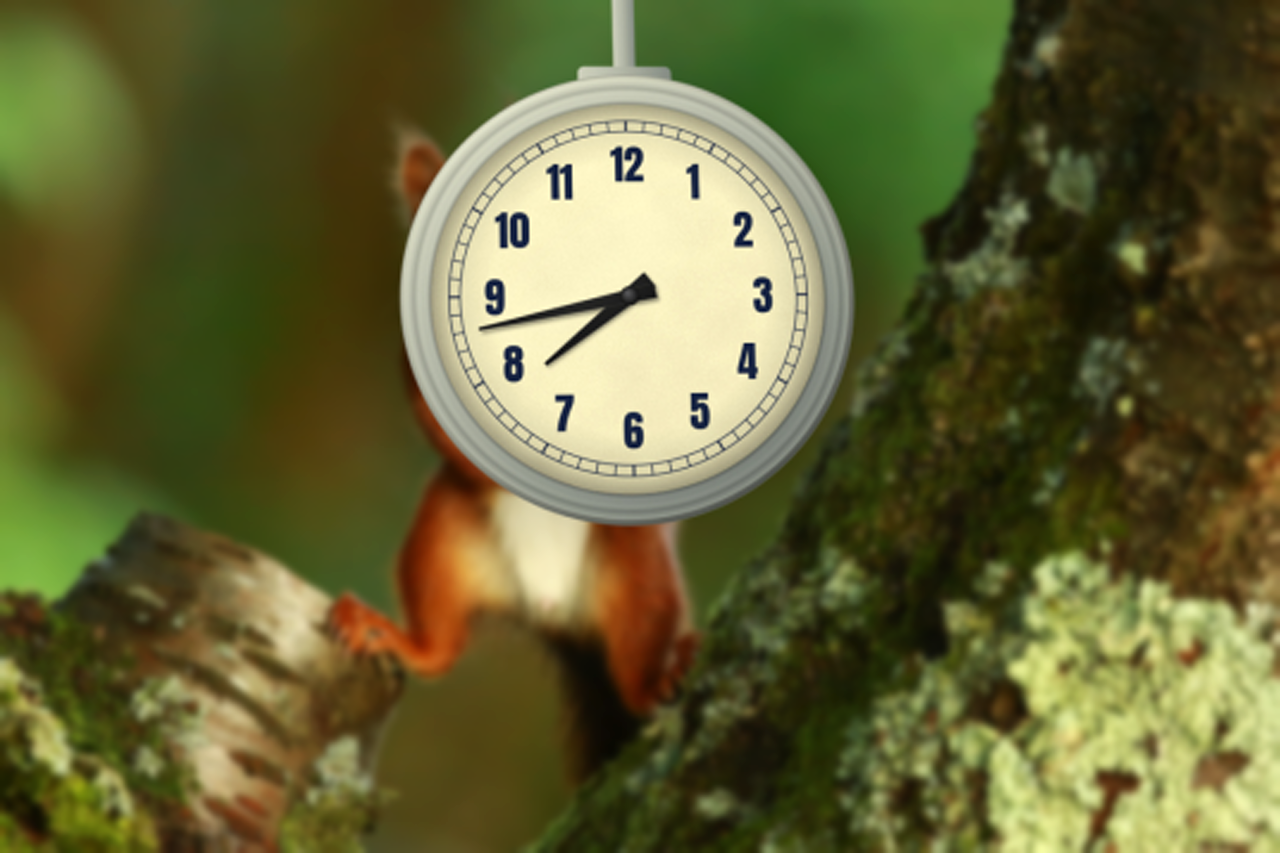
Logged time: 7 h 43 min
